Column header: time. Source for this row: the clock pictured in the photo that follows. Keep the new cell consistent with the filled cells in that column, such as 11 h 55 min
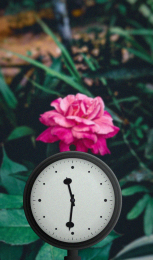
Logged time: 11 h 31 min
